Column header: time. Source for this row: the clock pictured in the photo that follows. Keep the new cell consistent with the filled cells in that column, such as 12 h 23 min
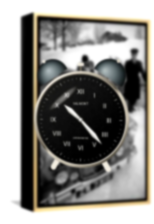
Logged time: 10 h 23 min
